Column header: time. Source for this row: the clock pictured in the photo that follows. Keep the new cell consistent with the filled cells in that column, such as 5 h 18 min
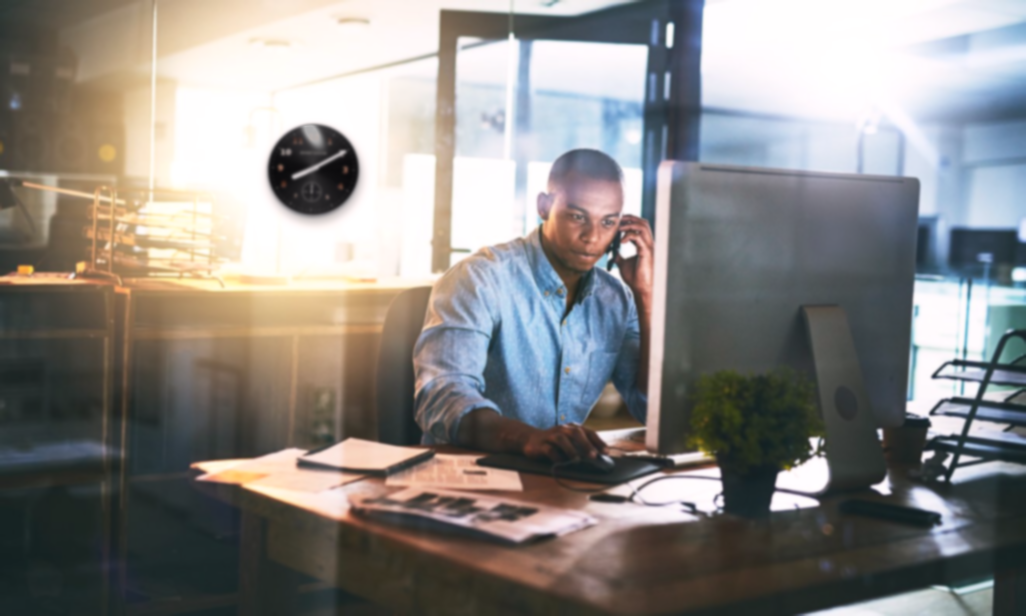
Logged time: 8 h 10 min
